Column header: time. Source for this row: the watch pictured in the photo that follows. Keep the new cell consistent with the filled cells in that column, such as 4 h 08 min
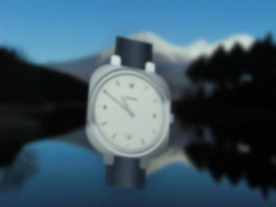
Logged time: 10 h 50 min
